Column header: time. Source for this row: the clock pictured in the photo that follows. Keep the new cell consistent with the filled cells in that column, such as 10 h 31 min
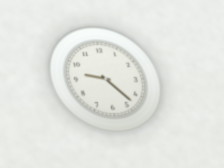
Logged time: 9 h 23 min
